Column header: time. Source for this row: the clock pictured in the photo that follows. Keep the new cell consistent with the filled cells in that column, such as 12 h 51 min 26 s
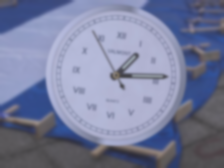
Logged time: 1 h 13 min 54 s
